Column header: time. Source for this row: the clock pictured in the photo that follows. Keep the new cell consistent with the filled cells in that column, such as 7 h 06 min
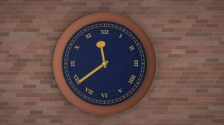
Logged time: 11 h 39 min
